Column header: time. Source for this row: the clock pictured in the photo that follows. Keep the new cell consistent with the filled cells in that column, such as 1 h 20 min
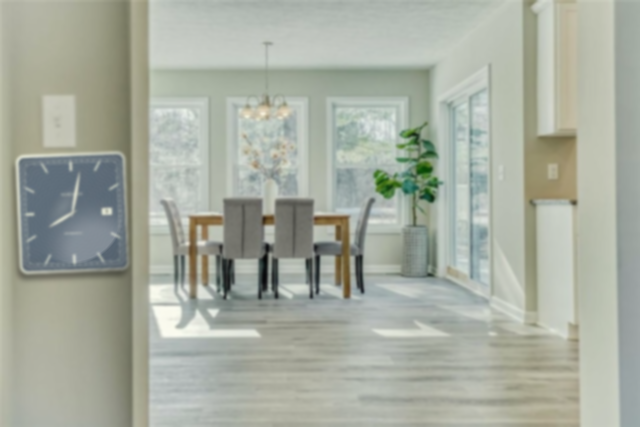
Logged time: 8 h 02 min
